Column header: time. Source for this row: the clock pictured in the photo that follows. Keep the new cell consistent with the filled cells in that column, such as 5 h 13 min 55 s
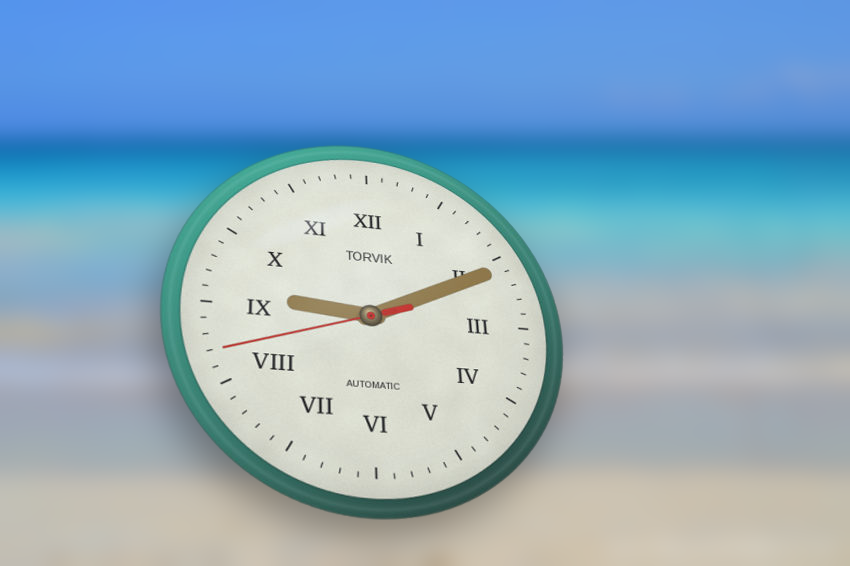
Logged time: 9 h 10 min 42 s
